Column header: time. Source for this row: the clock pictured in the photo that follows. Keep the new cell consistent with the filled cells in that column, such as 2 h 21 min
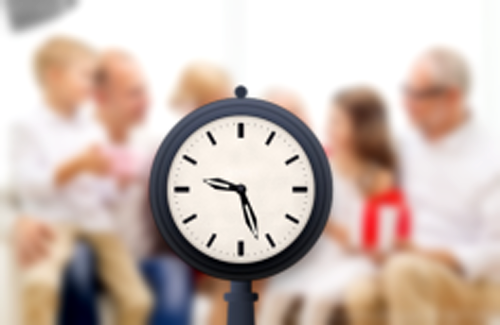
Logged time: 9 h 27 min
